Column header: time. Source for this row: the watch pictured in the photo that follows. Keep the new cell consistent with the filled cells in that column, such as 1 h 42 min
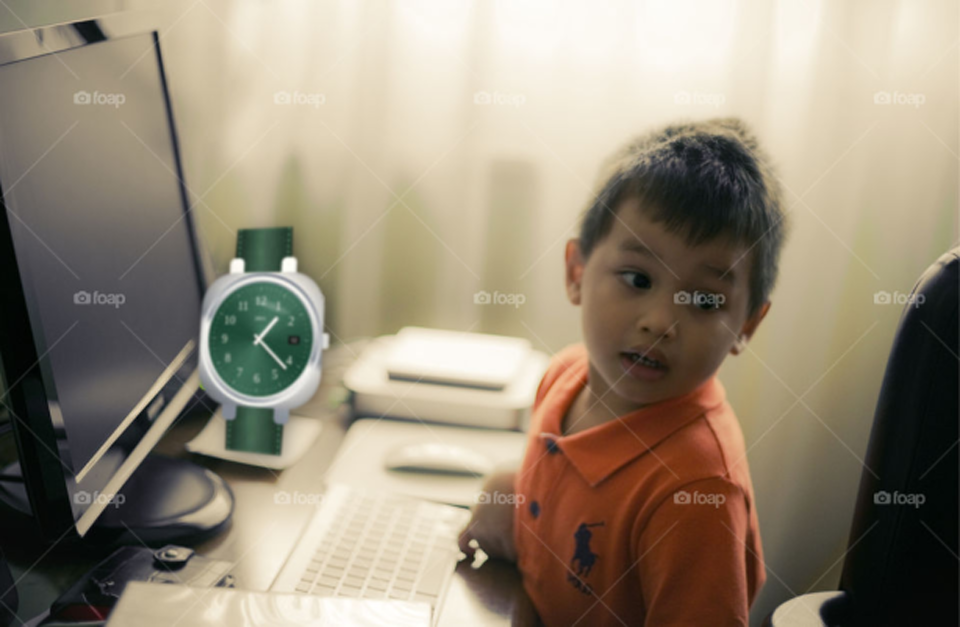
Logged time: 1 h 22 min
